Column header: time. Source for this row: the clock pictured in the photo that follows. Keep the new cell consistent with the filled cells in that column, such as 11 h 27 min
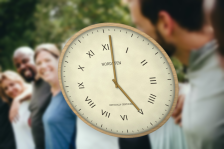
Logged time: 5 h 01 min
